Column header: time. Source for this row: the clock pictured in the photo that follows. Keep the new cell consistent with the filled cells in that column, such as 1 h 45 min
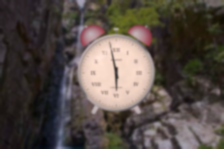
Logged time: 5 h 58 min
